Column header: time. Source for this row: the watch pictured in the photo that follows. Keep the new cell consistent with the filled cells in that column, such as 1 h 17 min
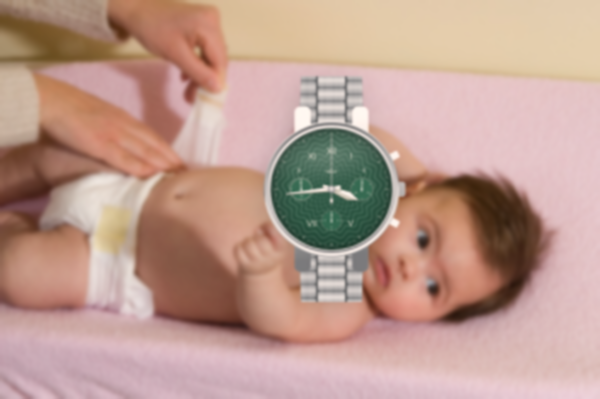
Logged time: 3 h 44 min
